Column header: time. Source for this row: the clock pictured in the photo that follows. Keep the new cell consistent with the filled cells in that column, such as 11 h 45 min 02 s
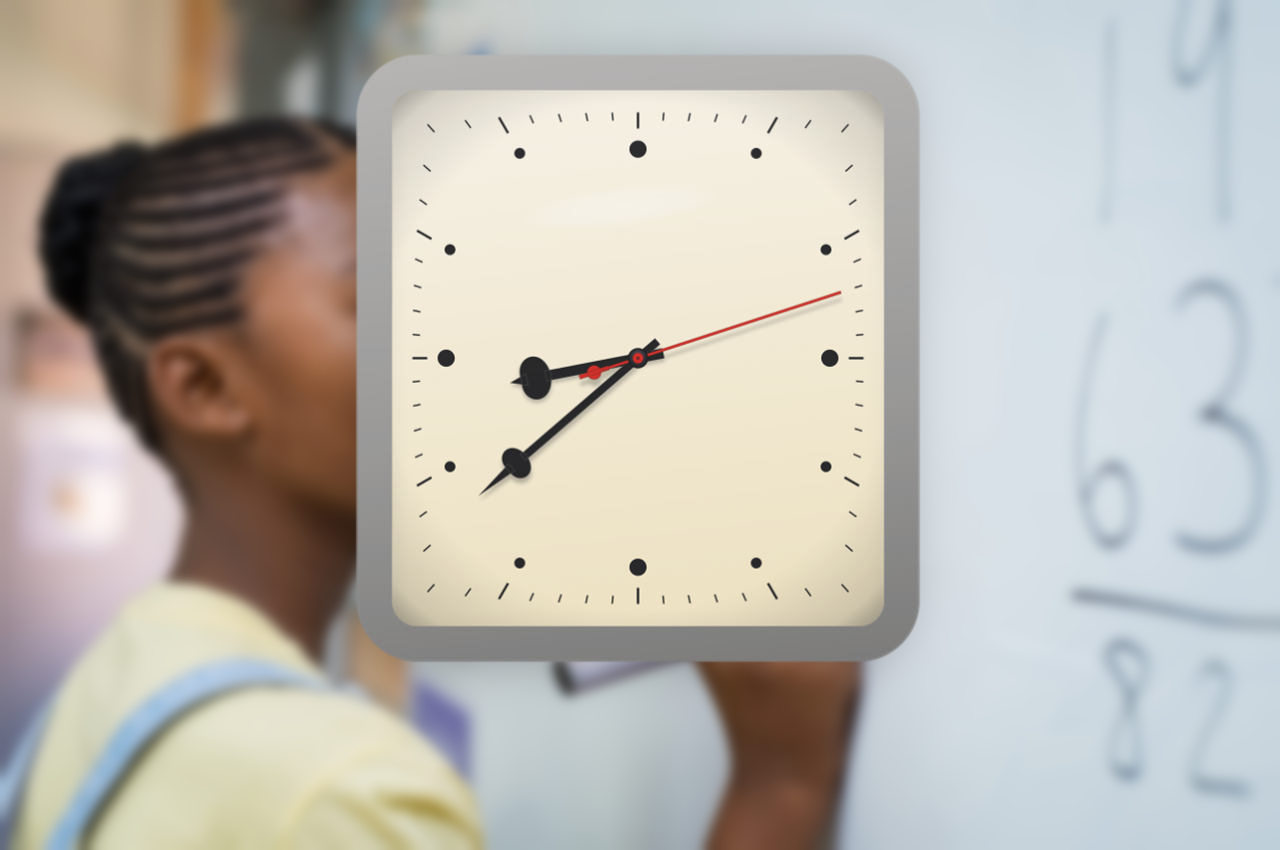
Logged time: 8 h 38 min 12 s
